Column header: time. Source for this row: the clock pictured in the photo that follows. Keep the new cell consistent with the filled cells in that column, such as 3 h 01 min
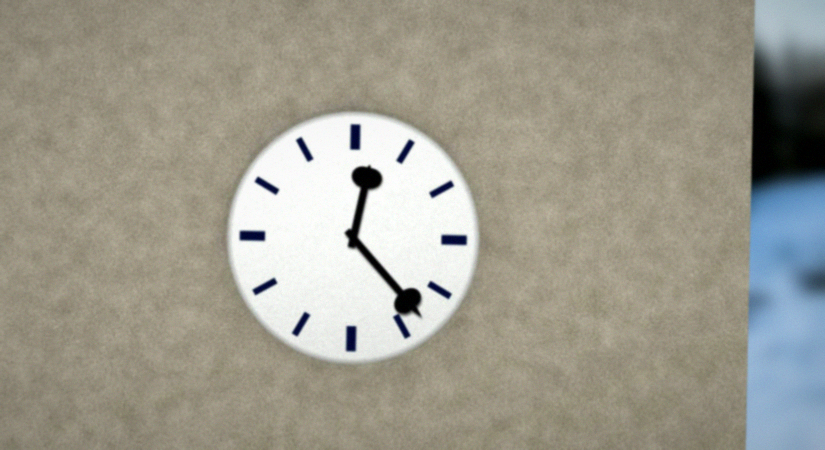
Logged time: 12 h 23 min
